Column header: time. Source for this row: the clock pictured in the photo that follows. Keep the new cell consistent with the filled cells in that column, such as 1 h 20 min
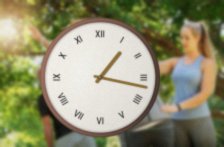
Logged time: 1 h 17 min
